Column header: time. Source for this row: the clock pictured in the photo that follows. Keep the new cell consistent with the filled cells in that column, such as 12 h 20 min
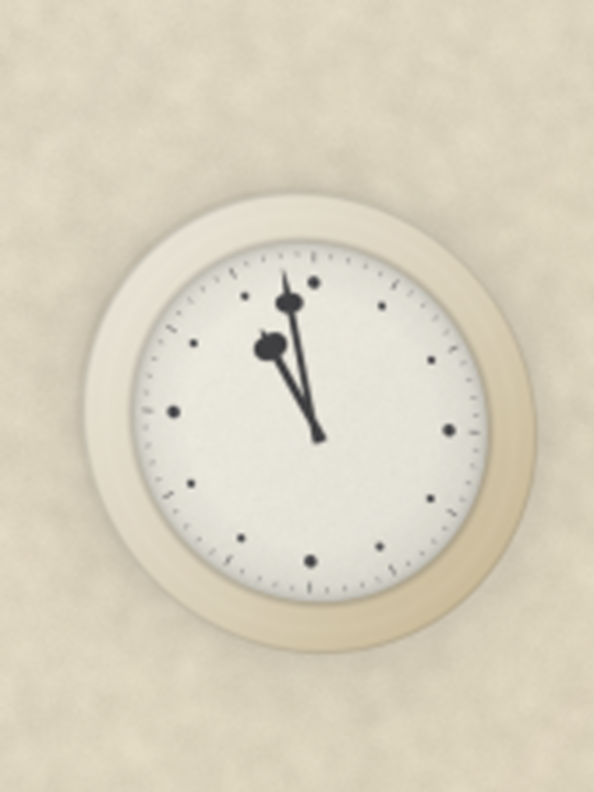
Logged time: 10 h 58 min
